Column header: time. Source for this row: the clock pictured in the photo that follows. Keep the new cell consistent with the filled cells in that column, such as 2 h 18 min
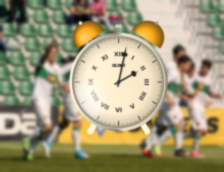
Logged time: 2 h 02 min
